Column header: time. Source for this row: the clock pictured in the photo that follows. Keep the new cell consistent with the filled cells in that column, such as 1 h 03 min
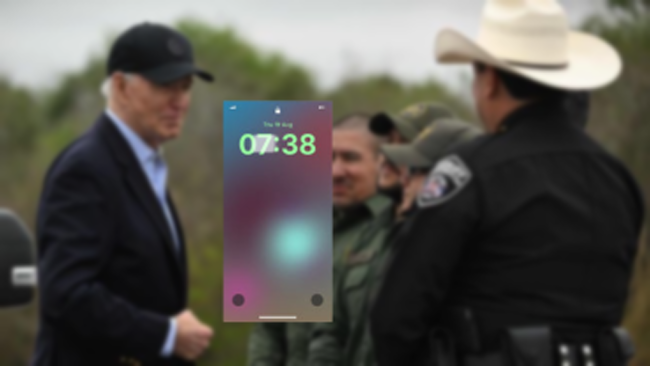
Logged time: 7 h 38 min
